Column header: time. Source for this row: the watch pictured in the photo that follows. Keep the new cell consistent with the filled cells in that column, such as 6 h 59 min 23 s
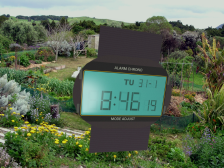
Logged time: 8 h 46 min 19 s
